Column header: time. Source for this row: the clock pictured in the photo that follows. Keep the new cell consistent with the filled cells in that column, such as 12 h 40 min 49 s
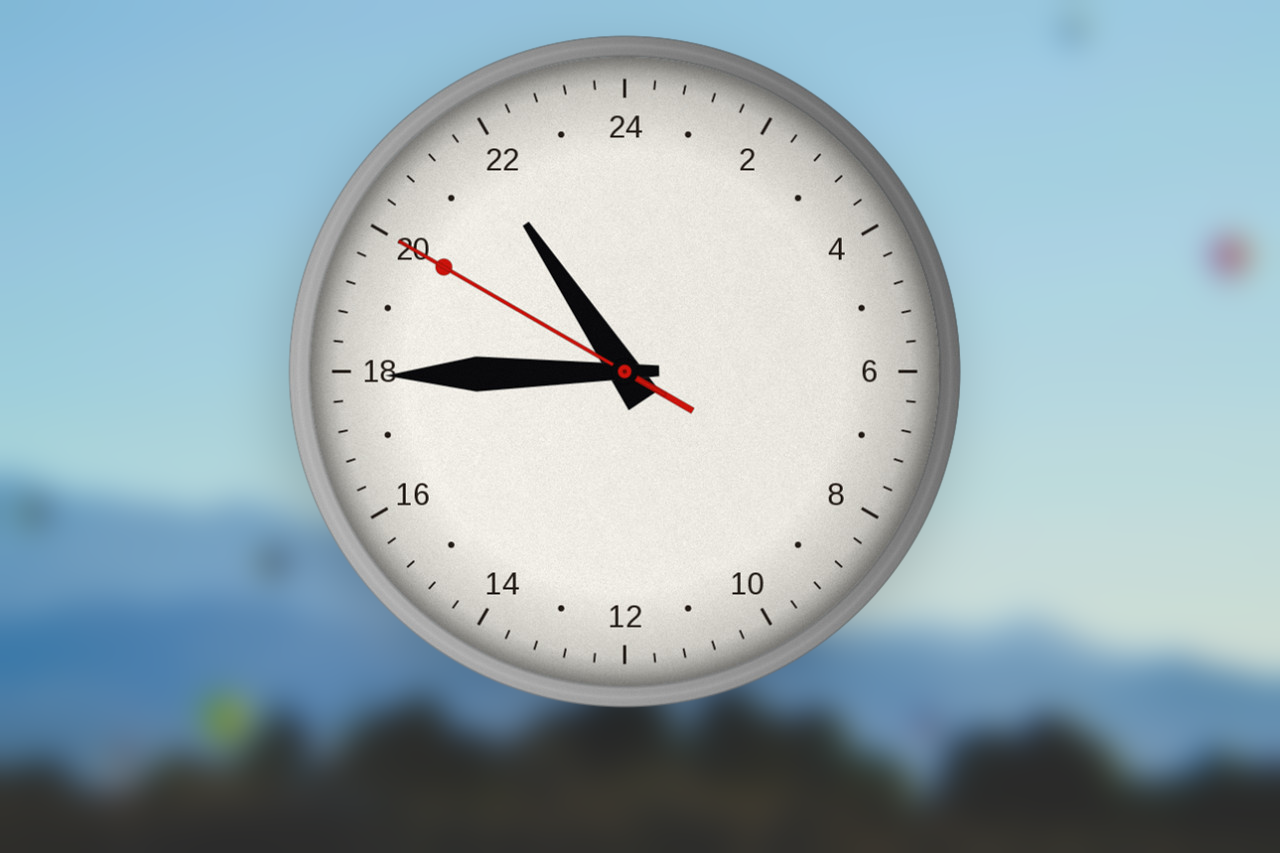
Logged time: 21 h 44 min 50 s
